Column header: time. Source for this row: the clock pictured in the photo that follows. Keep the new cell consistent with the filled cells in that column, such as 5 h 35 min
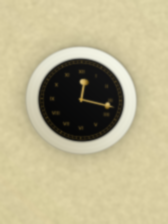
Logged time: 12 h 17 min
